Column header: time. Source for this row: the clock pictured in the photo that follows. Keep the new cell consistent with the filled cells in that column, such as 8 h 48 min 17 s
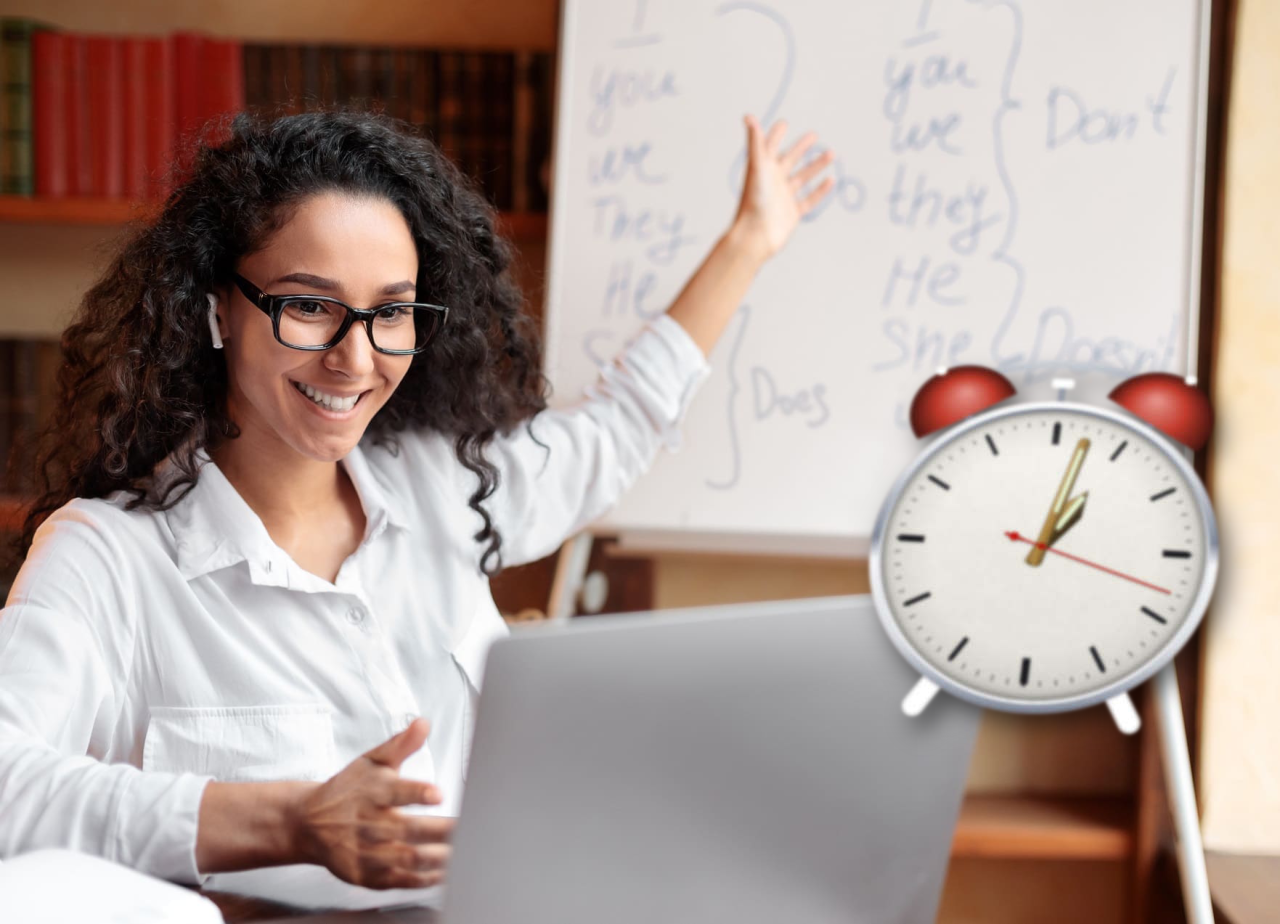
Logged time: 1 h 02 min 18 s
